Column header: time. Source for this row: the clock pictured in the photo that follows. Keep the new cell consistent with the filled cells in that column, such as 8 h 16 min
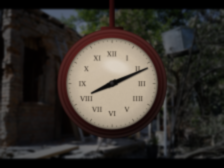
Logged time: 8 h 11 min
